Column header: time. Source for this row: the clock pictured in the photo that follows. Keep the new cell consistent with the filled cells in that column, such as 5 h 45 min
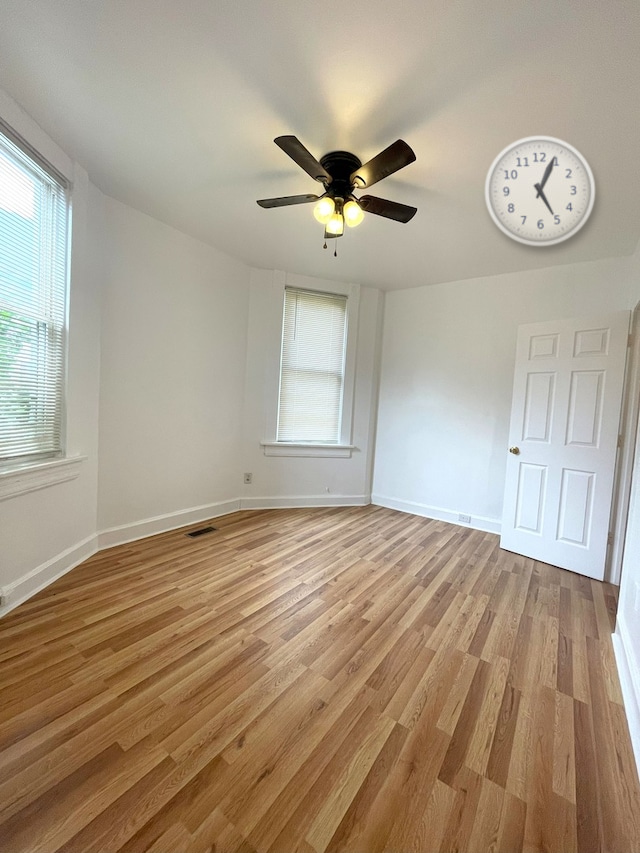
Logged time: 5 h 04 min
